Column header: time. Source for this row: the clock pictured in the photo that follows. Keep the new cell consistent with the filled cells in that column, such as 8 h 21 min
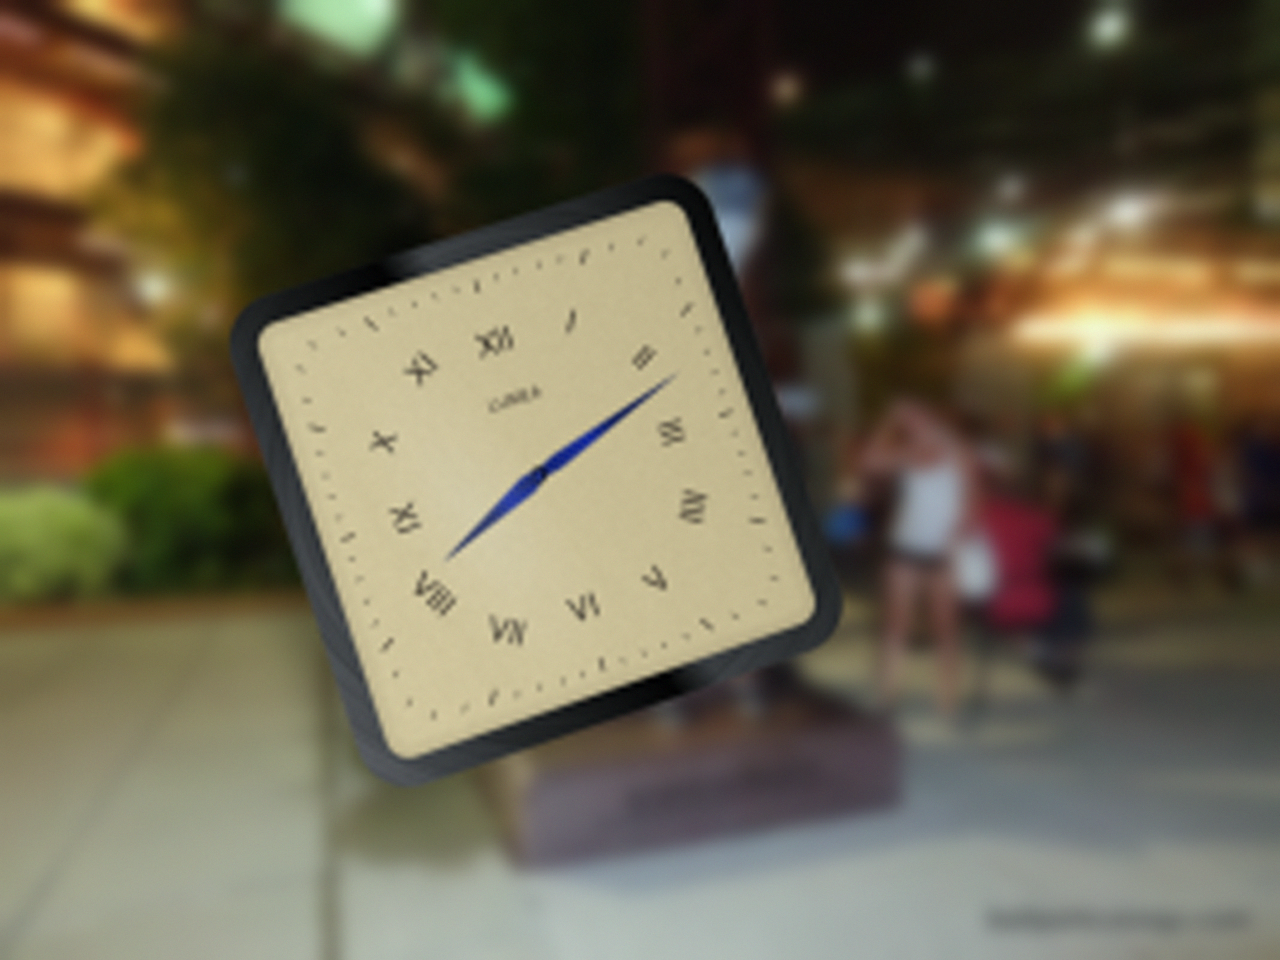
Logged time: 8 h 12 min
